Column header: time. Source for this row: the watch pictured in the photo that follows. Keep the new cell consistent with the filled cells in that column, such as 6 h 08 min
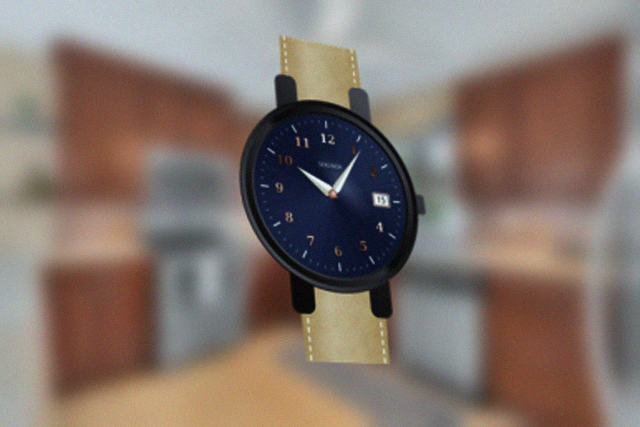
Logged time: 10 h 06 min
